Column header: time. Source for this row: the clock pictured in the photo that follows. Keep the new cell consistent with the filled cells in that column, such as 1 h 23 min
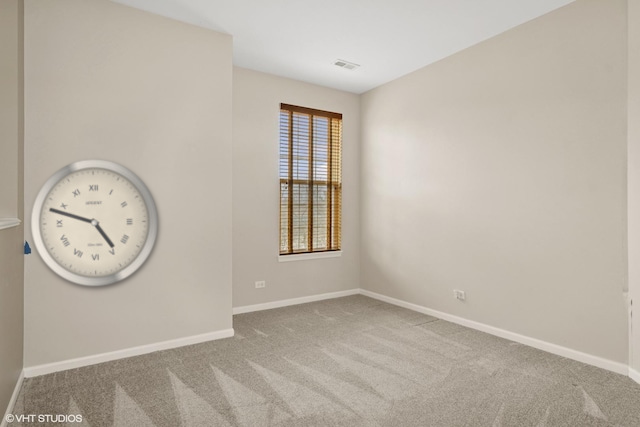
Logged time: 4 h 48 min
